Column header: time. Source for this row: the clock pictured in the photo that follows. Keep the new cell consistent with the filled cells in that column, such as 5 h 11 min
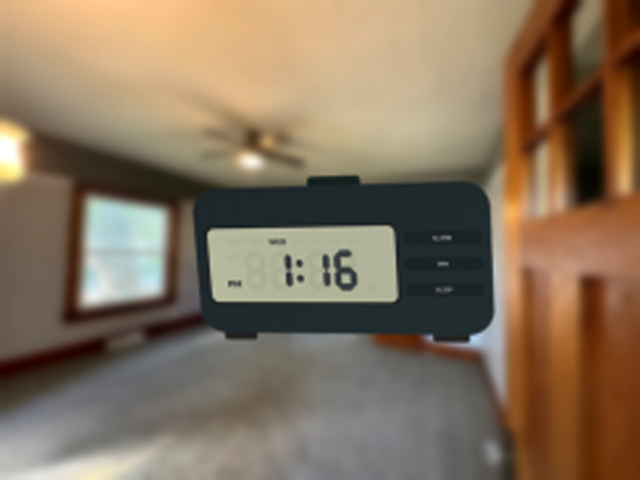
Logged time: 1 h 16 min
